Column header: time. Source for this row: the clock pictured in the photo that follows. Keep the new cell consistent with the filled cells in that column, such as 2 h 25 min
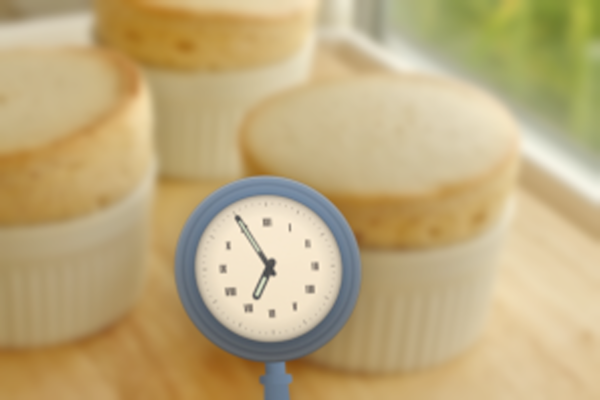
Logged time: 6 h 55 min
